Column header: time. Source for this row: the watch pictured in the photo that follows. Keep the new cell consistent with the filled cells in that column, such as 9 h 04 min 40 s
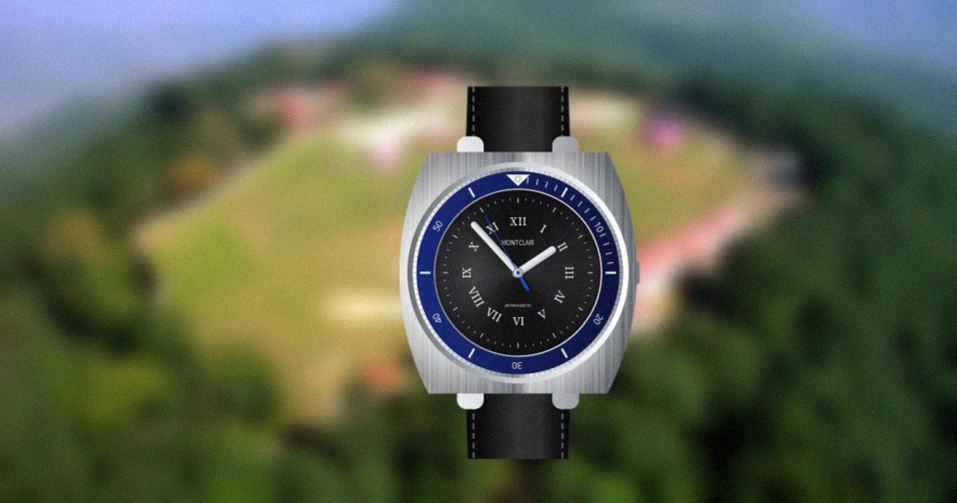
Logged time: 1 h 52 min 55 s
